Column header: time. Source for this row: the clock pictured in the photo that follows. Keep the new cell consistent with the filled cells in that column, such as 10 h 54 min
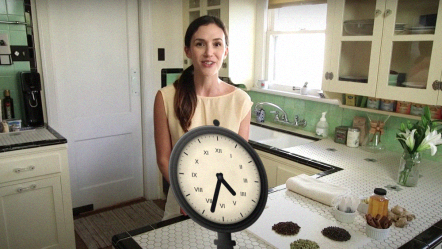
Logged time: 4 h 33 min
